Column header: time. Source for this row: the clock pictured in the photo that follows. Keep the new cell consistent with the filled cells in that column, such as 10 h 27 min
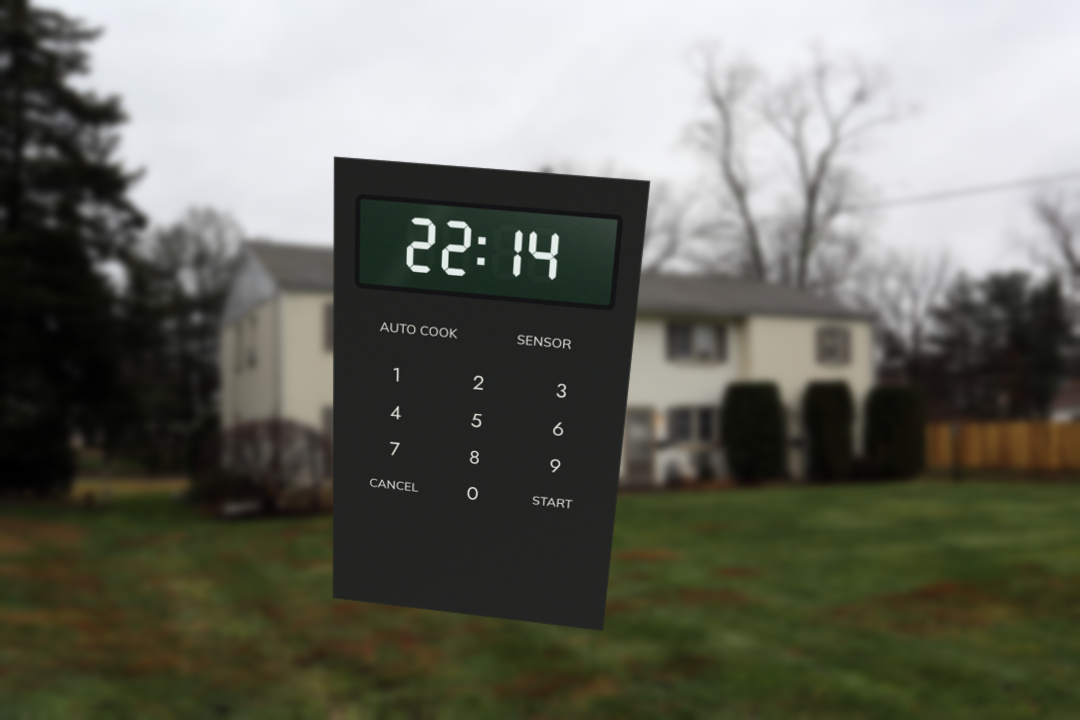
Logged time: 22 h 14 min
